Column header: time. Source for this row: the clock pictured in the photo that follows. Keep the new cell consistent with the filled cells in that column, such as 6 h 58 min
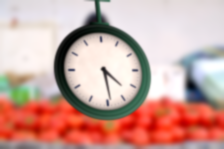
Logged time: 4 h 29 min
